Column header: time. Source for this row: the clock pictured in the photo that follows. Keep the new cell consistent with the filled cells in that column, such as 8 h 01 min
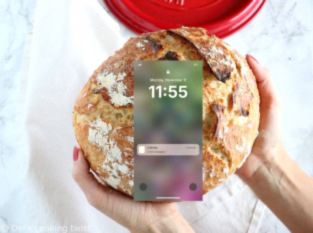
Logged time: 11 h 55 min
